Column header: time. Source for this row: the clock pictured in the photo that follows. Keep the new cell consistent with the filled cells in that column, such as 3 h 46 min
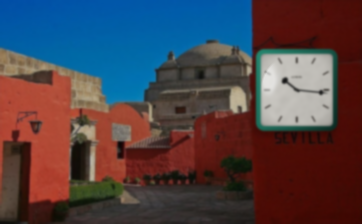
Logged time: 10 h 16 min
